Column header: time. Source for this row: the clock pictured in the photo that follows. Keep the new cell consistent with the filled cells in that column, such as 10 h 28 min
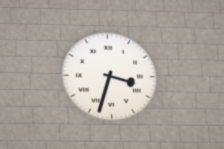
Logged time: 3 h 33 min
